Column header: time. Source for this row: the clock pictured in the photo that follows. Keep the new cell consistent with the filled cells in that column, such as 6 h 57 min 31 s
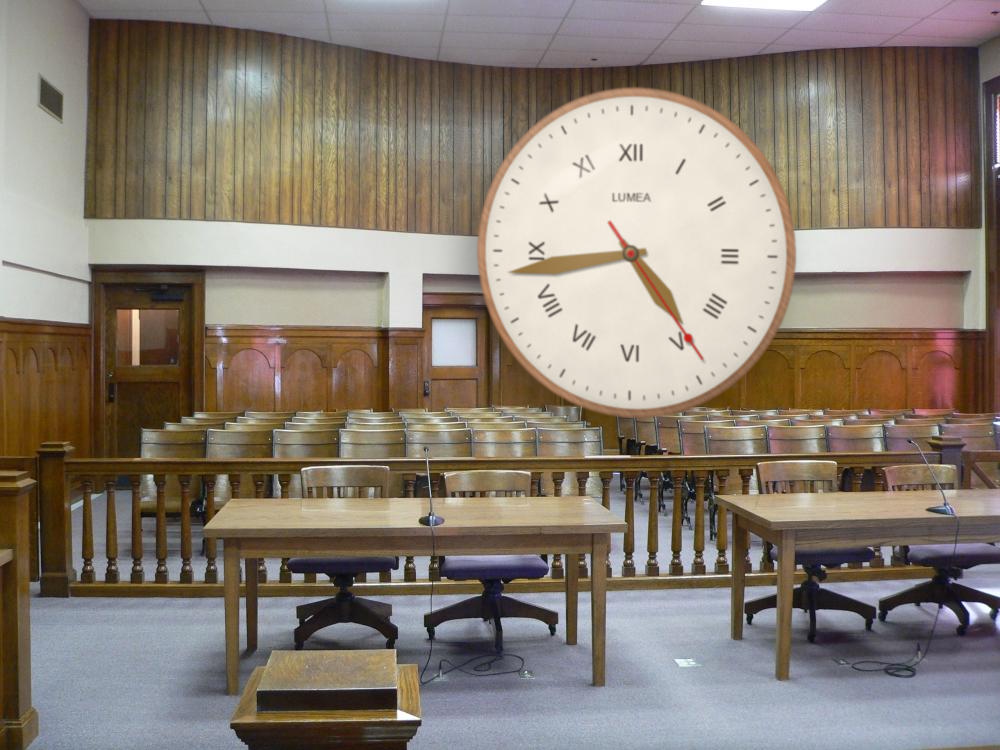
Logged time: 4 h 43 min 24 s
